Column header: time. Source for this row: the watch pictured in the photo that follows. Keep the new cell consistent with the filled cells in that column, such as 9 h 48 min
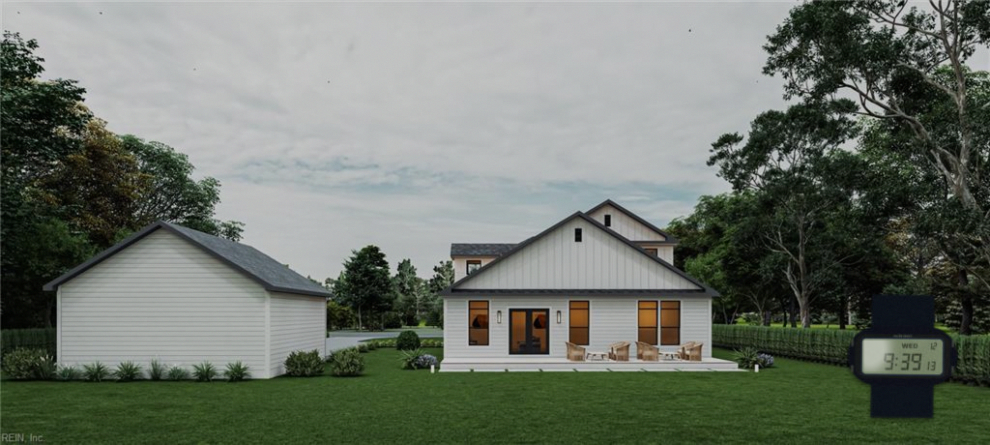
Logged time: 9 h 39 min
